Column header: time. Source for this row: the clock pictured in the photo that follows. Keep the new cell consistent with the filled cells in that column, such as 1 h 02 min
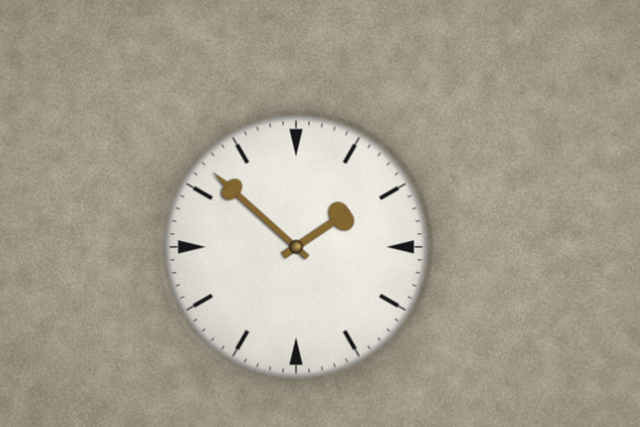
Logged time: 1 h 52 min
